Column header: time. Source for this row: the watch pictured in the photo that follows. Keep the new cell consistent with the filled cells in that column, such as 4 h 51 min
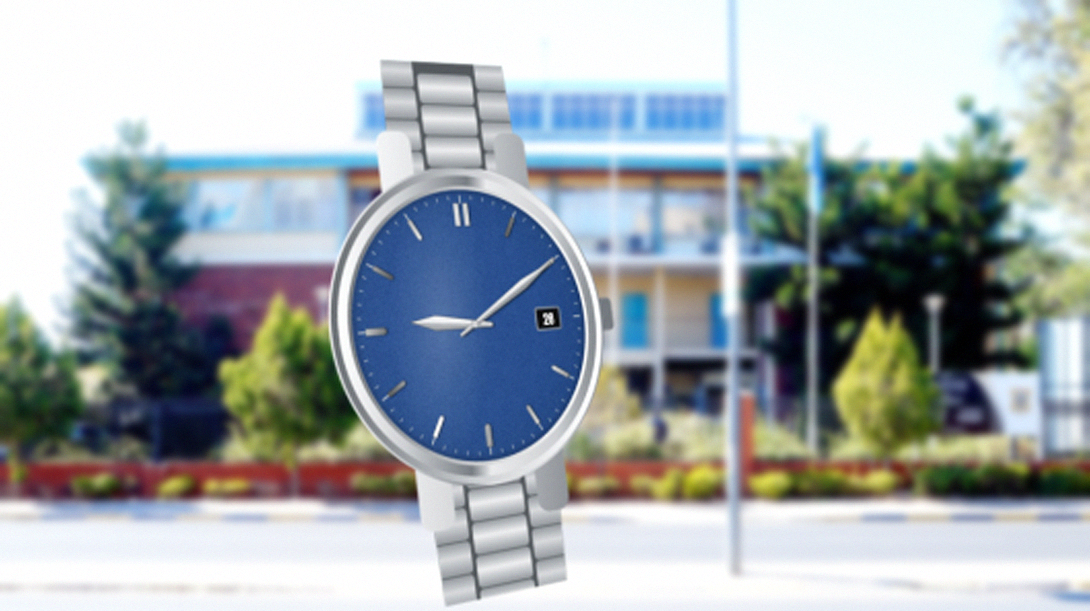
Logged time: 9 h 10 min
